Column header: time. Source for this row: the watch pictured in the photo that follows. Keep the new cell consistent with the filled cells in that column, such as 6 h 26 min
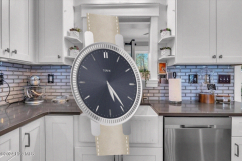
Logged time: 5 h 24 min
